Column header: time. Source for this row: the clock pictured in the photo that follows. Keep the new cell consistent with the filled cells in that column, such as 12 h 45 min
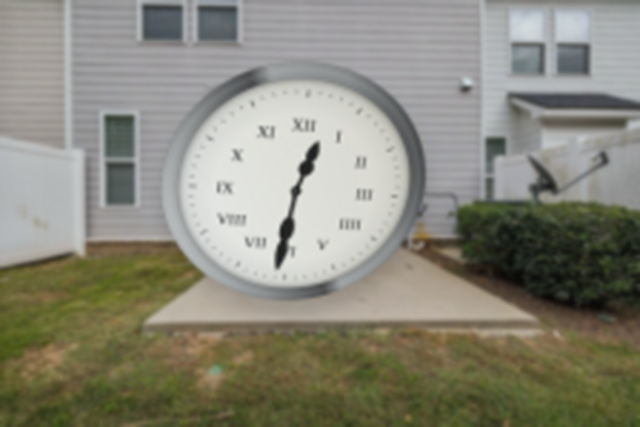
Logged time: 12 h 31 min
